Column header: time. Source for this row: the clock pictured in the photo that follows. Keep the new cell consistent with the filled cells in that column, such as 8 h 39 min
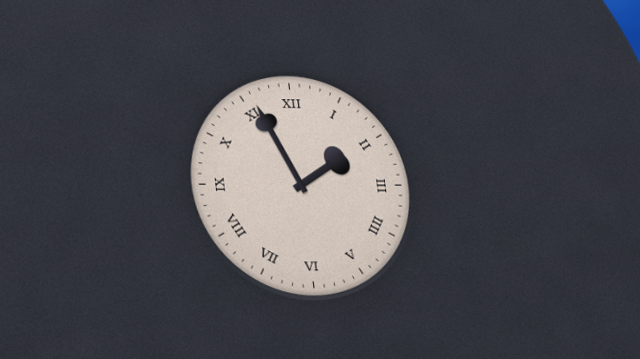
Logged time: 1 h 56 min
